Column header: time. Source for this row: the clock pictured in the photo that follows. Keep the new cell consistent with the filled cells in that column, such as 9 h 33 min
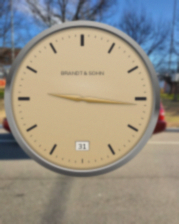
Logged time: 9 h 16 min
